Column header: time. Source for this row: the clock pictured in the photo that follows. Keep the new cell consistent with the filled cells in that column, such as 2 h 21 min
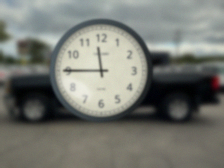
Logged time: 11 h 45 min
